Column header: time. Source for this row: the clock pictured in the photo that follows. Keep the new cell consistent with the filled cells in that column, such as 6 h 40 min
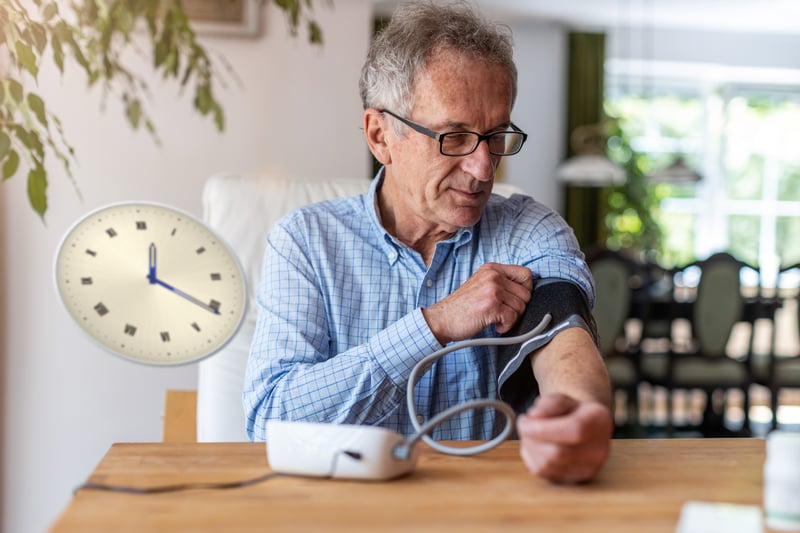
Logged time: 12 h 21 min
